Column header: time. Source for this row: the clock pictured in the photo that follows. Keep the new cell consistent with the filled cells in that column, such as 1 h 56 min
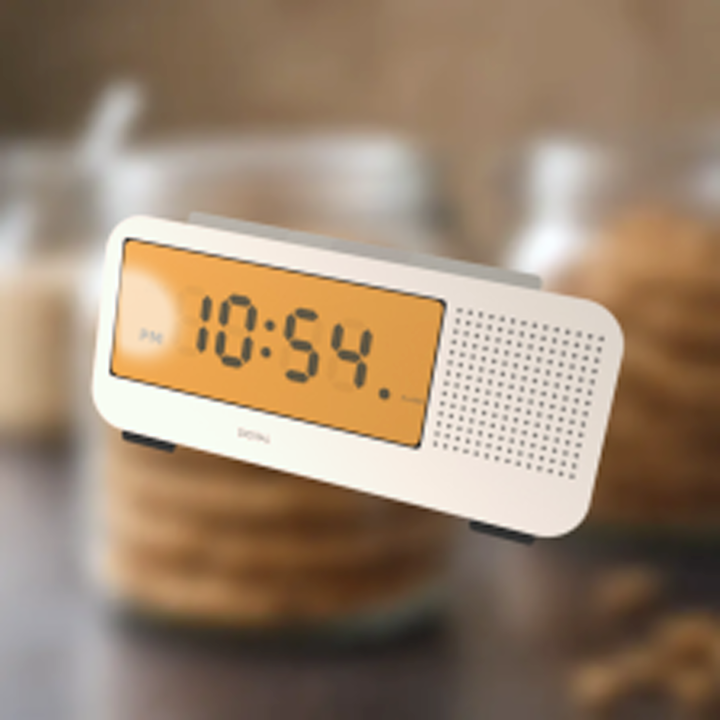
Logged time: 10 h 54 min
